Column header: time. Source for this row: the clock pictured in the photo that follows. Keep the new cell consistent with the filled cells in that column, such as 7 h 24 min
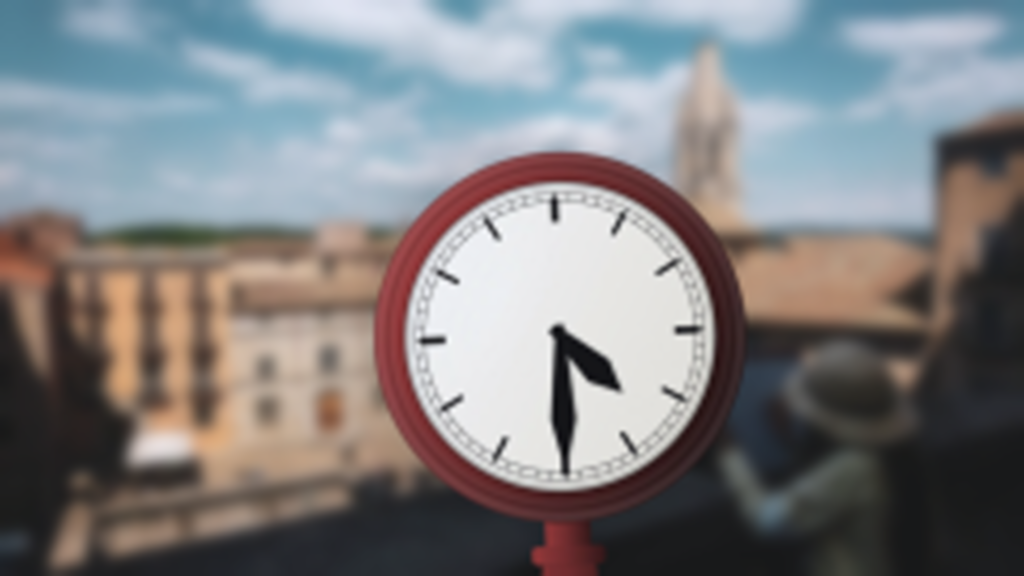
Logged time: 4 h 30 min
